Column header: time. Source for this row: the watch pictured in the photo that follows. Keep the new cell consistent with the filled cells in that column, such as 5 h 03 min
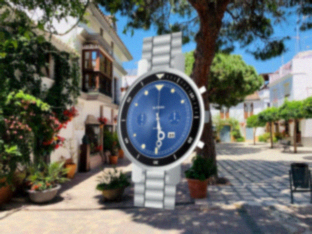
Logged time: 5 h 29 min
